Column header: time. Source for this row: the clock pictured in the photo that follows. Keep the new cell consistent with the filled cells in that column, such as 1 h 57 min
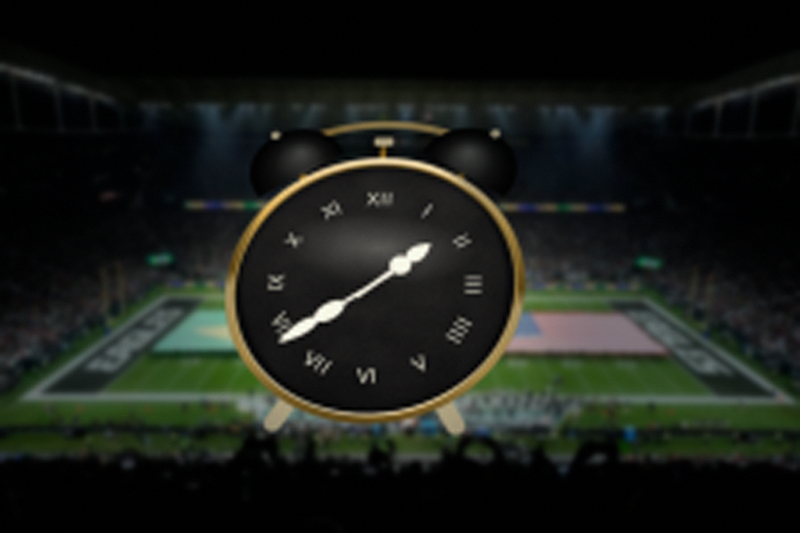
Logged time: 1 h 39 min
